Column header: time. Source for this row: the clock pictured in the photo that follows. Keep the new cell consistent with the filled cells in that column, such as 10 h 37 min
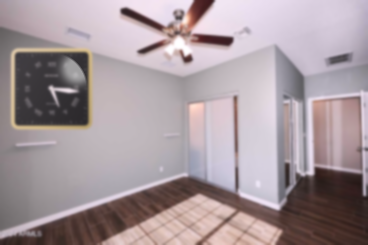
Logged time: 5 h 16 min
